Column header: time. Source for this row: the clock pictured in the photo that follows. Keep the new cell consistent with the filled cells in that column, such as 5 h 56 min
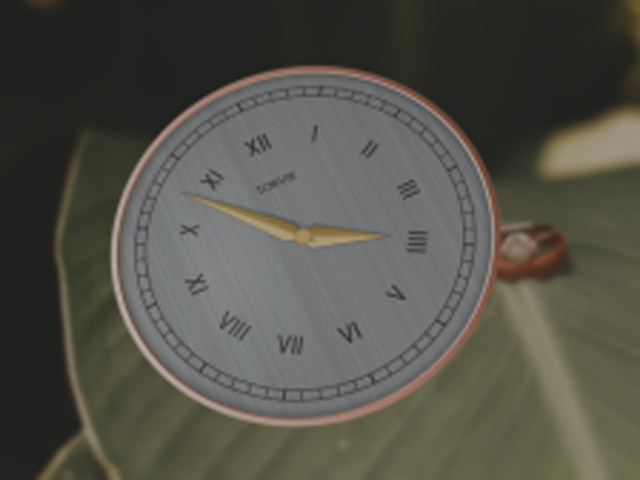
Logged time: 3 h 53 min
